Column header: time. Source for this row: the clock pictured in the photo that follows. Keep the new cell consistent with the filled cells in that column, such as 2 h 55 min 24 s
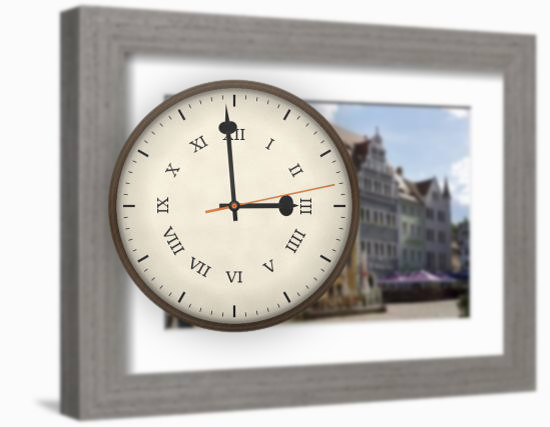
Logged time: 2 h 59 min 13 s
